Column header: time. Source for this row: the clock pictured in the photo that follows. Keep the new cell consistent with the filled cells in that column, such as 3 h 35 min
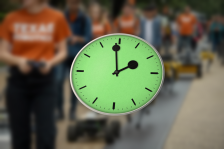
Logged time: 1 h 59 min
